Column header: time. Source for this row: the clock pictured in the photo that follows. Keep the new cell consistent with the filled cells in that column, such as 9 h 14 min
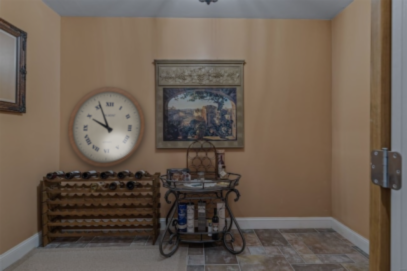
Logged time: 9 h 56 min
